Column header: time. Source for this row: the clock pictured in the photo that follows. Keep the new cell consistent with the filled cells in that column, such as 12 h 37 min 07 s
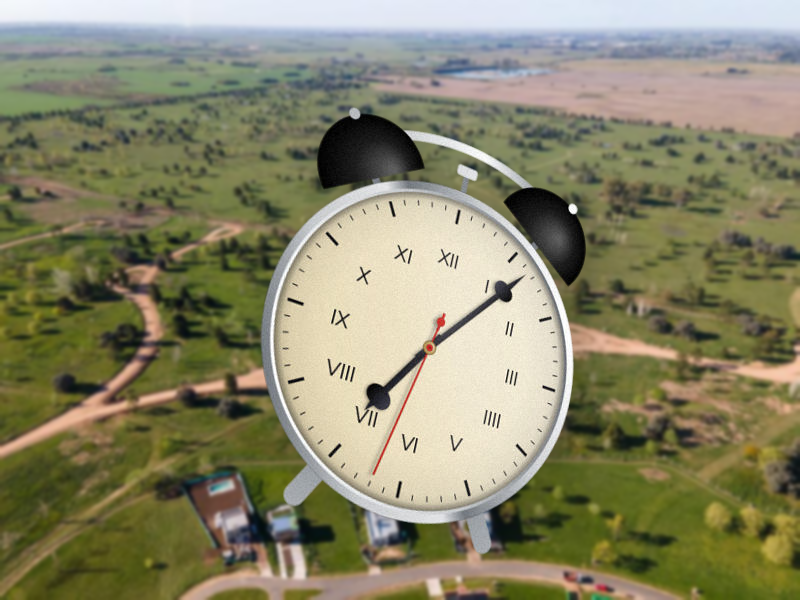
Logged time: 7 h 06 min 32 s
